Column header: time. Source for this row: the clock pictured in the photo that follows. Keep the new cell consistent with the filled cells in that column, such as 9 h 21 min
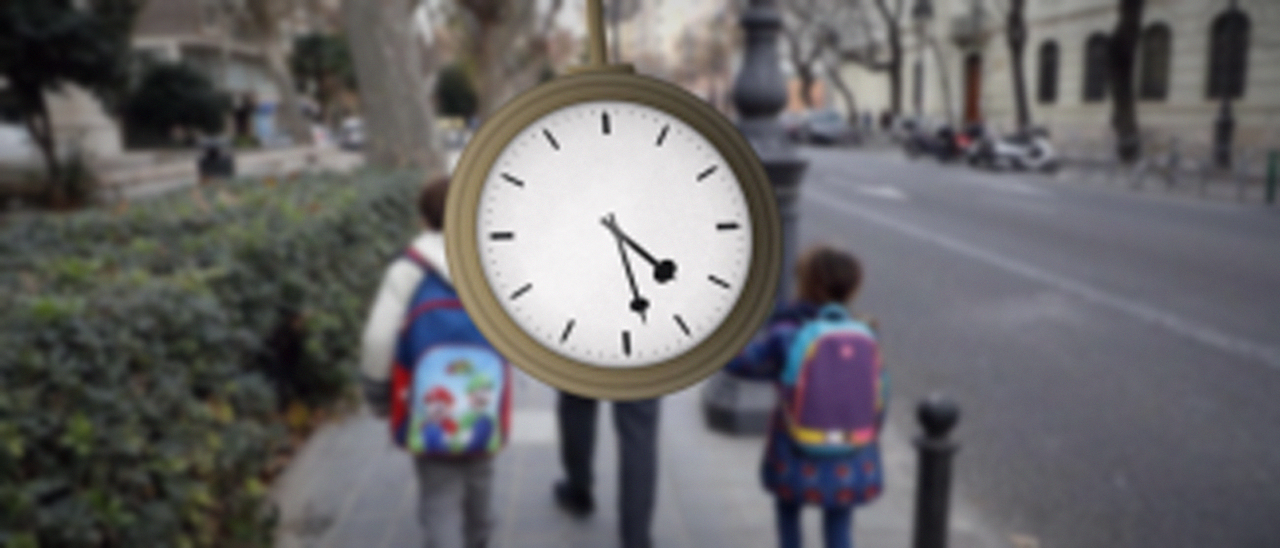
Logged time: 4 h 28 min
